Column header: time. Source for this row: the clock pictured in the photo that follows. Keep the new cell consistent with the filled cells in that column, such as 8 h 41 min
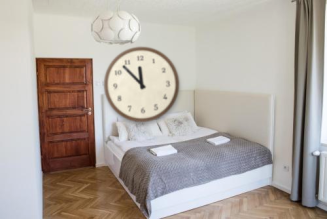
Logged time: 11 h 53 min
